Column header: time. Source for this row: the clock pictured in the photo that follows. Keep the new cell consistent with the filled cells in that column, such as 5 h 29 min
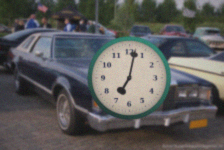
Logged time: 7 h 02 min
